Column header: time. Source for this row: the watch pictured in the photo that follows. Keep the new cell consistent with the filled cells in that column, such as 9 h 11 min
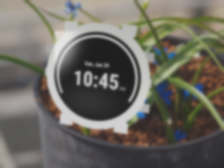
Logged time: 10 h 45 min
